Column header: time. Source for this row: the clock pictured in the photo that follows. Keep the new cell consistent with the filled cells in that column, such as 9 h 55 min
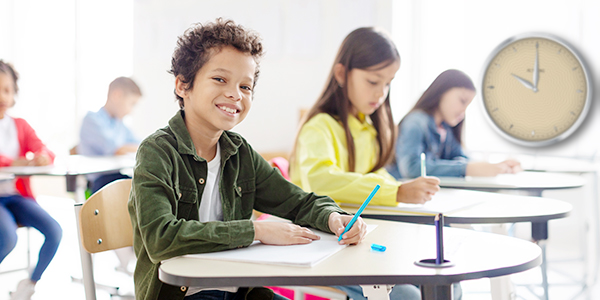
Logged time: 10 h 00 min
